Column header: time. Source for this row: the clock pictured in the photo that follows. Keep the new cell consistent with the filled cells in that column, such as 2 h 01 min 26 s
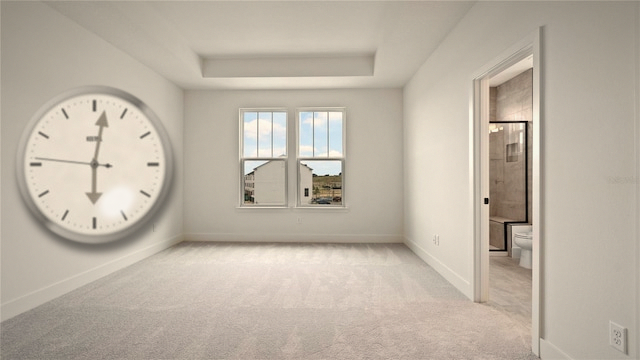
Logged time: 6 h 01 min 46 s
